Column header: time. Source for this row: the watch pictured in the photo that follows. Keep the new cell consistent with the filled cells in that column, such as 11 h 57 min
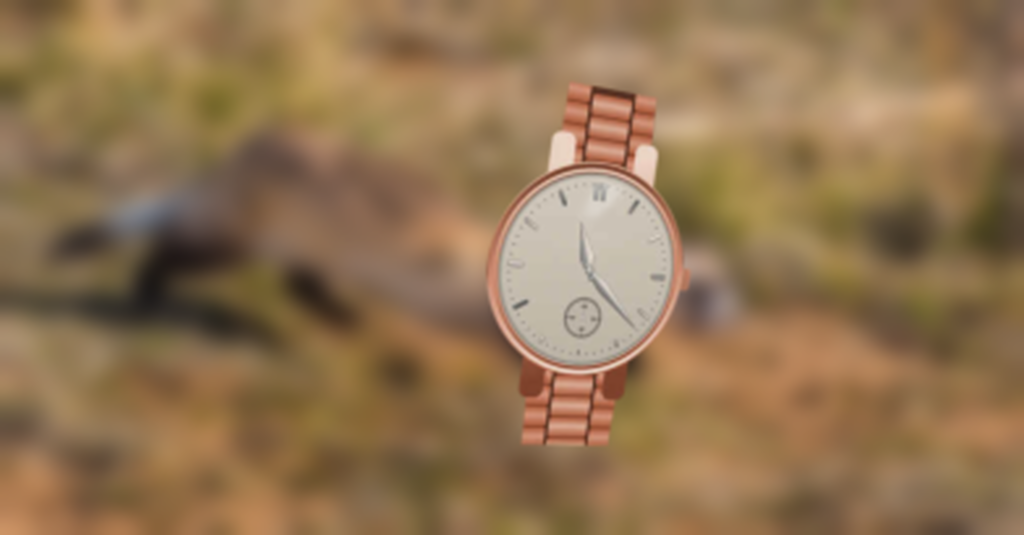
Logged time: 11 h 22 min
